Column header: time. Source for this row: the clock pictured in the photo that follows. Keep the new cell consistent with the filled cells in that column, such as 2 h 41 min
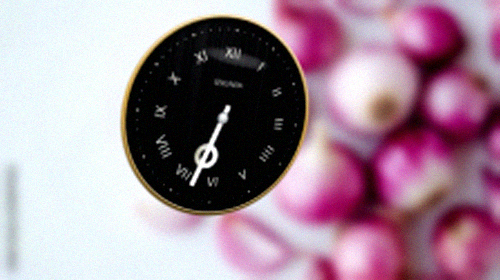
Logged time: 6 h 33 min
